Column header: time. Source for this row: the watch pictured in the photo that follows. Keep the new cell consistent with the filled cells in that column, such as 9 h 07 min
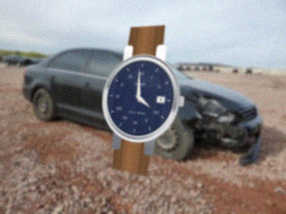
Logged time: 3 h 59 min
